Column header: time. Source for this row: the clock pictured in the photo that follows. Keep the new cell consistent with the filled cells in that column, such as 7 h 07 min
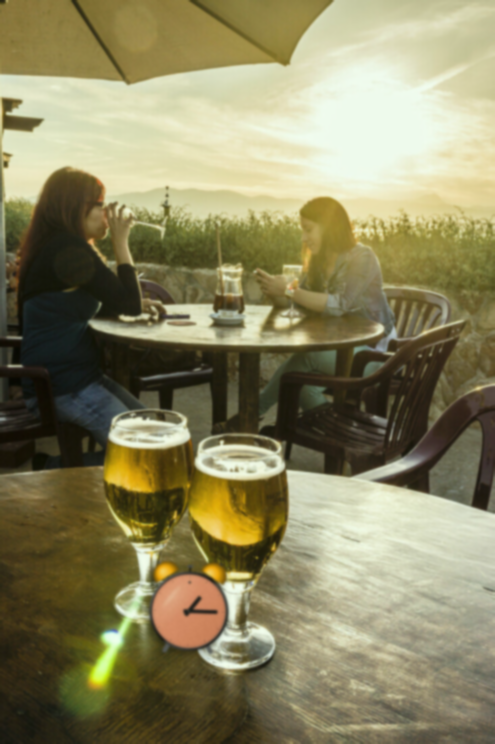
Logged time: 1 h 15 min
